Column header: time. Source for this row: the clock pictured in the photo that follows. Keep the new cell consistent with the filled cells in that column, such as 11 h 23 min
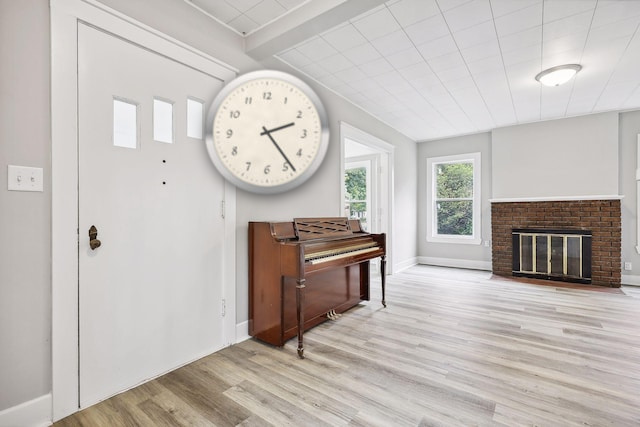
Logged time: 2 h 24 min
